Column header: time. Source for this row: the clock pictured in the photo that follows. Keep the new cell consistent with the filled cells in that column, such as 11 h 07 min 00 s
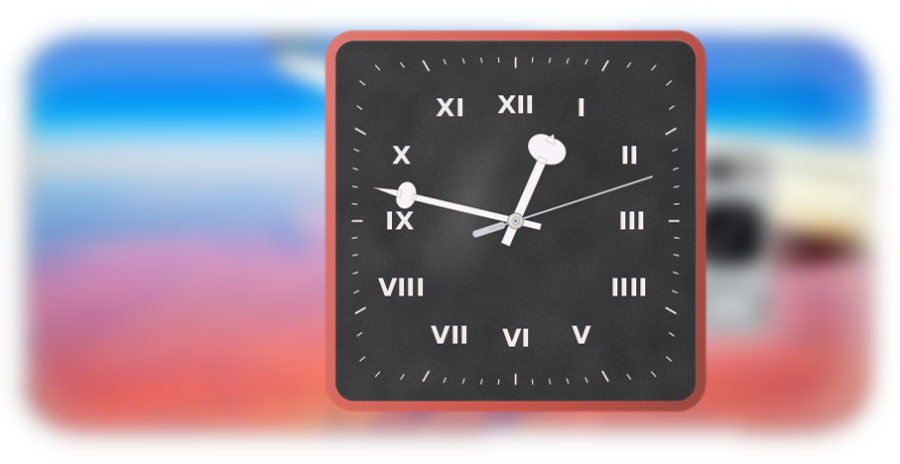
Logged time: 12 h 47 min 12 s
